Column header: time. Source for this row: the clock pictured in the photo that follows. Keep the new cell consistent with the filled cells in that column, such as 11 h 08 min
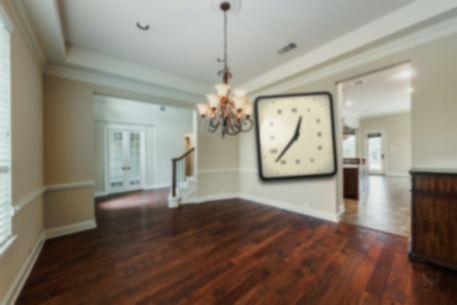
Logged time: 12 h 37 min
